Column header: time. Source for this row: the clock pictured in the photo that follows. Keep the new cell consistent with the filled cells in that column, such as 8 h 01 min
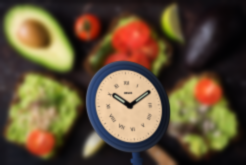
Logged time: 10 h 10 min
